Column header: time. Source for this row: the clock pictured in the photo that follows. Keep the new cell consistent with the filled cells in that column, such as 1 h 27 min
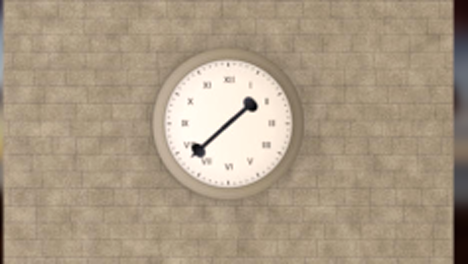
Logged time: 1 h 38 min
